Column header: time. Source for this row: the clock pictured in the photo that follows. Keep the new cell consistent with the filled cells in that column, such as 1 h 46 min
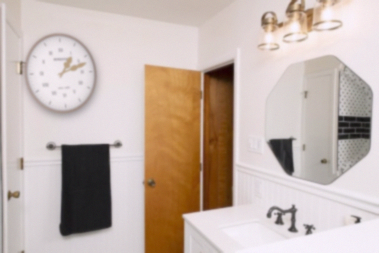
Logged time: 1 h 12 min
